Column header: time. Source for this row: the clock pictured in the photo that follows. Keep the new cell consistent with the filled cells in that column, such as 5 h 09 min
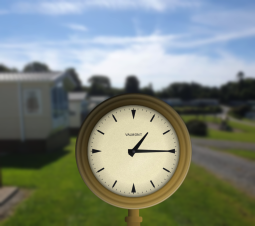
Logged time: 1 h 15 min
